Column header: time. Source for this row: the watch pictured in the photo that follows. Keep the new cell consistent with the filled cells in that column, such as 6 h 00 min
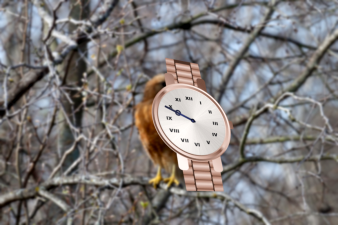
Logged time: 9 h 49 min
